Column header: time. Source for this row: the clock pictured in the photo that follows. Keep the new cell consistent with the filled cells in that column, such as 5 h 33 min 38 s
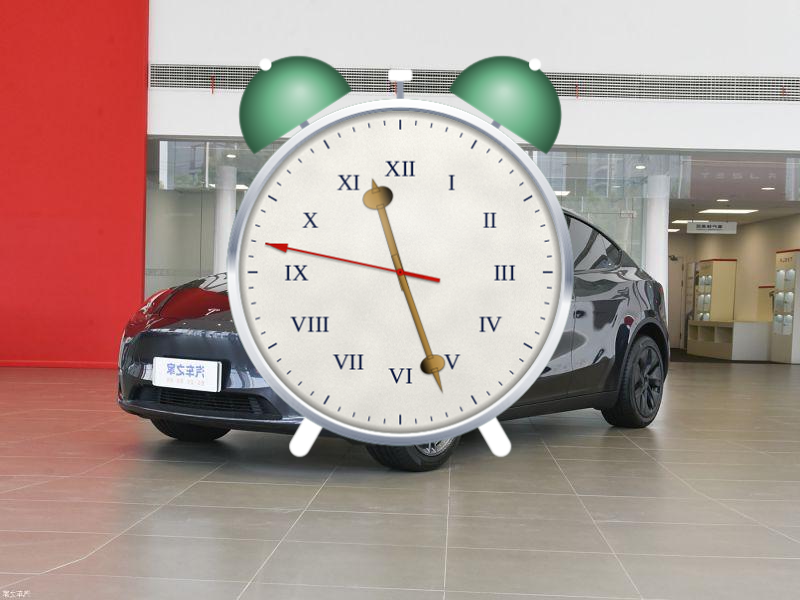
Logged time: 11 h 26 min 47 s
